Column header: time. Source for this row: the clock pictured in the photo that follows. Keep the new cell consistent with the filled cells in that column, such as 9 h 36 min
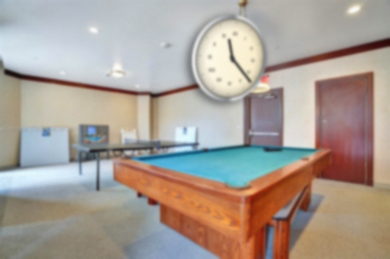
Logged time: 11 h 22 min
